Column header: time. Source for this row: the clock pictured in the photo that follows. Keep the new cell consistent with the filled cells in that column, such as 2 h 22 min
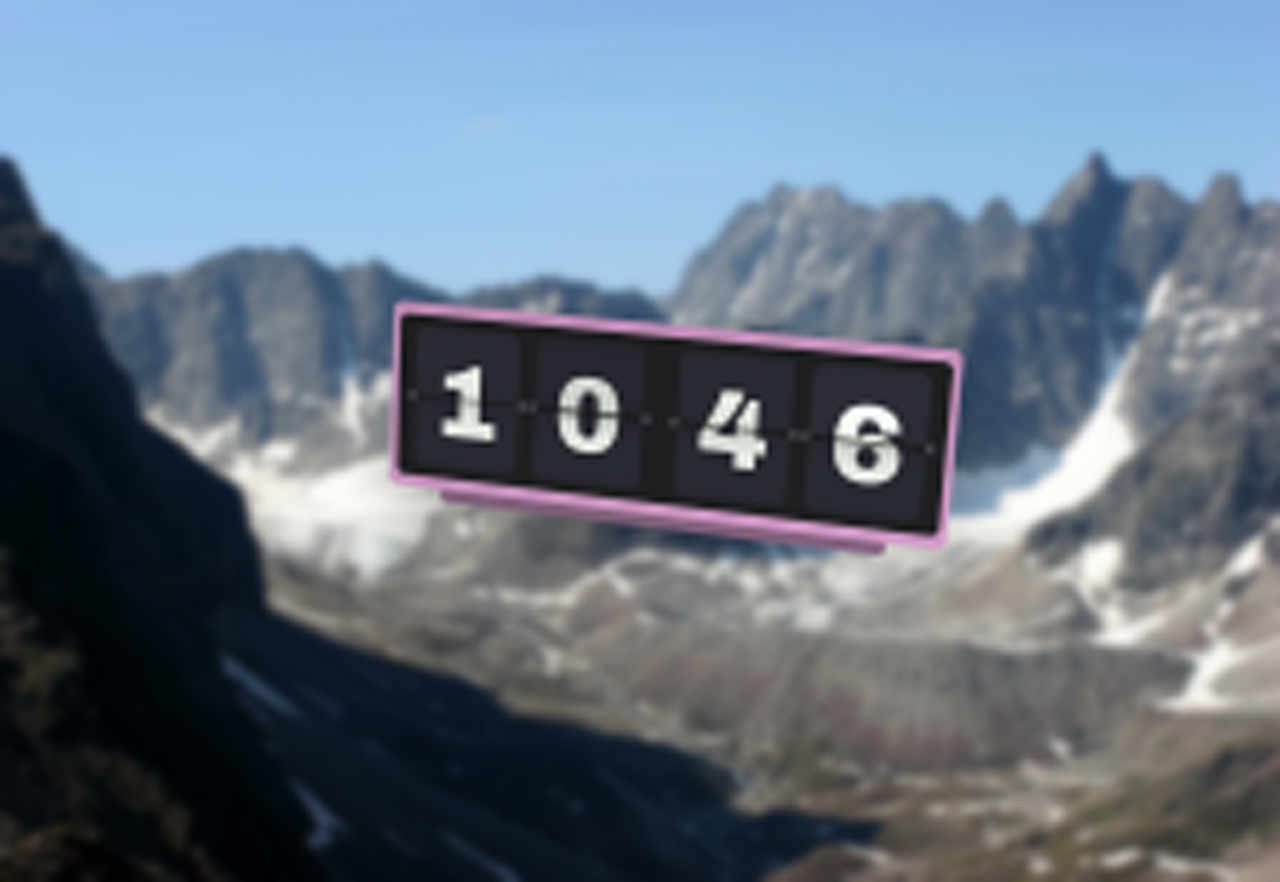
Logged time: 10 h 46 min
